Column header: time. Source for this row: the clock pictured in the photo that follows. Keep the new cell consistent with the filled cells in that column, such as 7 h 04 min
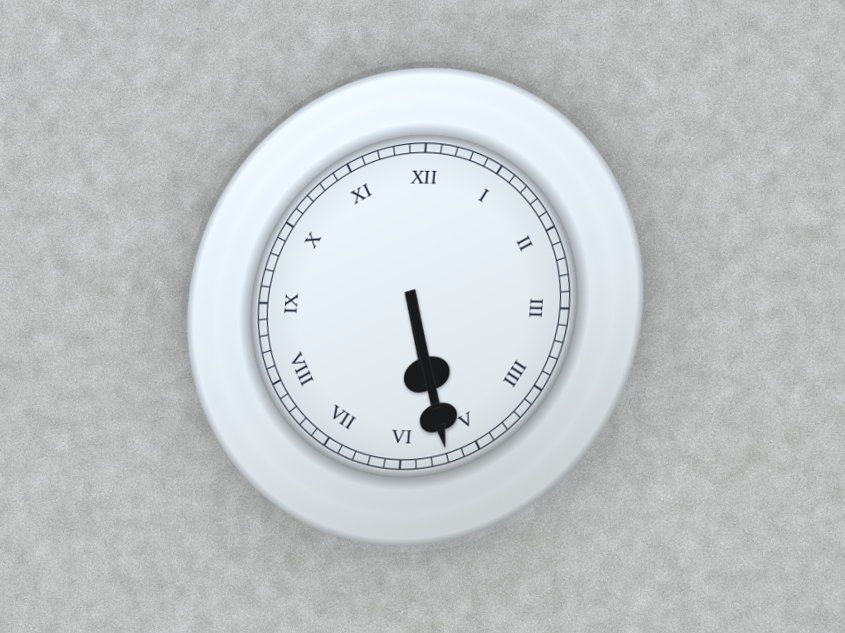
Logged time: 5 h 27 min
